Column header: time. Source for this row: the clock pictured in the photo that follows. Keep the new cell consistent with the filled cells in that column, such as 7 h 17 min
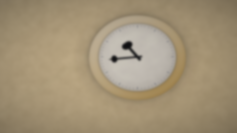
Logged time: 10 h 44 min
